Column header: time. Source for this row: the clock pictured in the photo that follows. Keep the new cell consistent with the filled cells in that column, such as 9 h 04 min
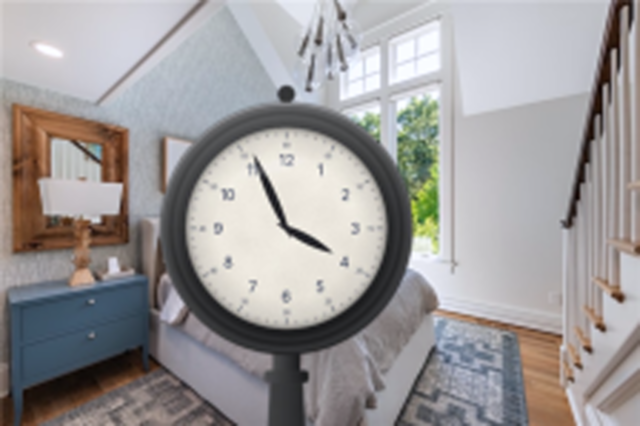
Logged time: 3 h 56 min
